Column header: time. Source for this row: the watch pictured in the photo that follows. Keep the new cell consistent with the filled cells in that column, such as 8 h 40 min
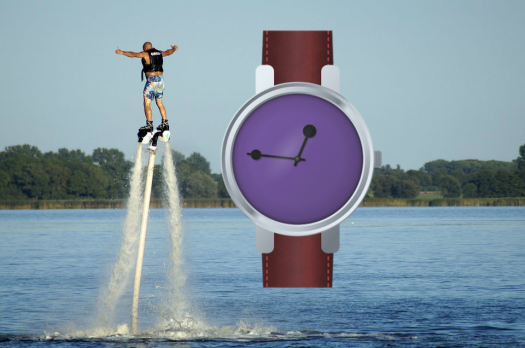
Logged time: 12 h 46 min
